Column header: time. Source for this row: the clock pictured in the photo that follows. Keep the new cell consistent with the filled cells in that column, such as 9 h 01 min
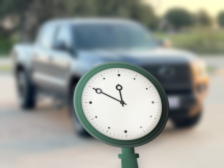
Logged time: 11 h 50 min
